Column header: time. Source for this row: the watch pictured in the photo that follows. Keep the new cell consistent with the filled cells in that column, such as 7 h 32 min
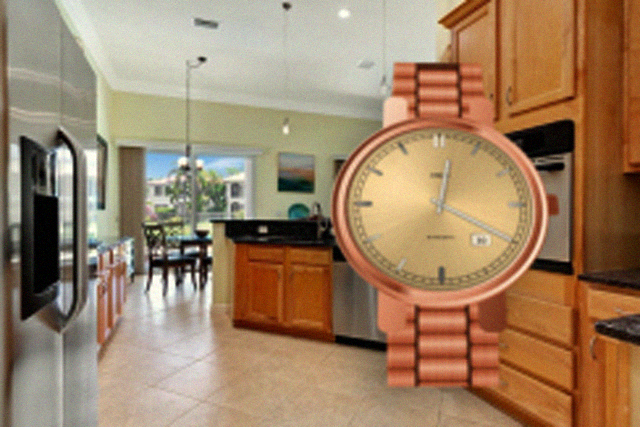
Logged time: 12 h 20 min
